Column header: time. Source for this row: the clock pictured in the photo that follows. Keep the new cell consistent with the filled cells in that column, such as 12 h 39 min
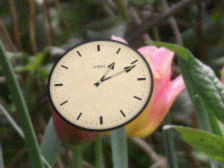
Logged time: 1 h 11 min
